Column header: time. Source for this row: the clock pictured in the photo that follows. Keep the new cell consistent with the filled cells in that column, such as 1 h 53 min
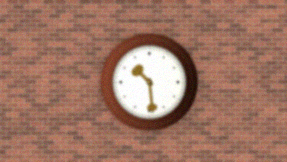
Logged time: 10 h 29 min
